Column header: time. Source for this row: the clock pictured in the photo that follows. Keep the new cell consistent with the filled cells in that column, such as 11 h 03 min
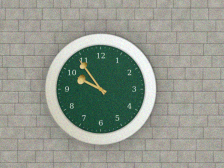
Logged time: 9 h 54 min
